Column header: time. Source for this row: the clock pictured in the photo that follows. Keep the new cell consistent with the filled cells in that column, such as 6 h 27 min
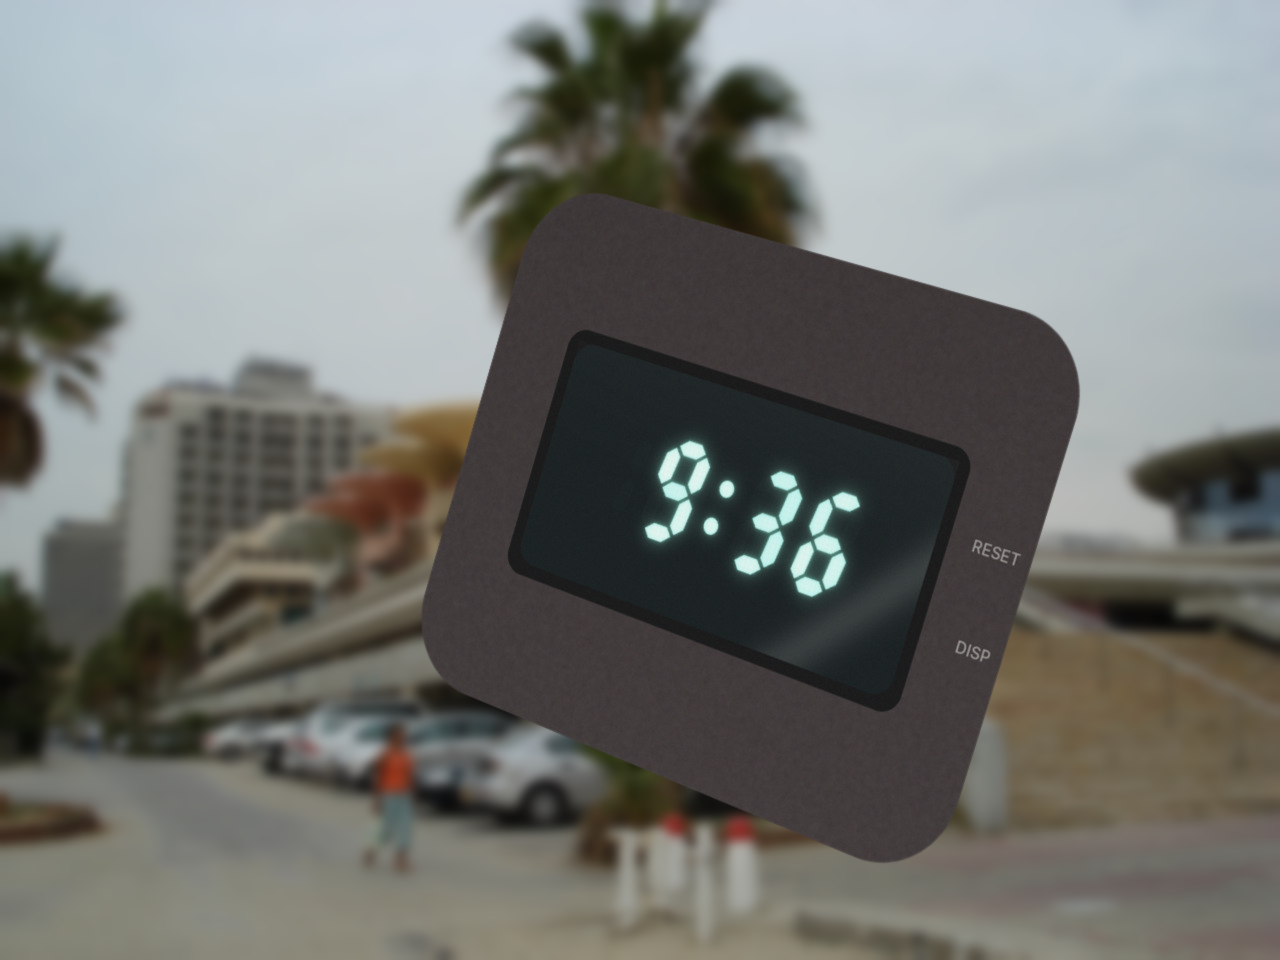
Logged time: 9 h 36 min
